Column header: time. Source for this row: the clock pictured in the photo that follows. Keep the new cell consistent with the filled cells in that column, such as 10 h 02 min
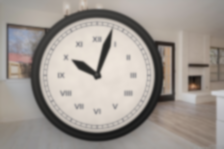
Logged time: 10 h 03 min
